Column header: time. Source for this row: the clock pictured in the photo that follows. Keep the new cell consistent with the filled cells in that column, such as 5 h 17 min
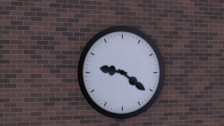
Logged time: 9 h 21 min
